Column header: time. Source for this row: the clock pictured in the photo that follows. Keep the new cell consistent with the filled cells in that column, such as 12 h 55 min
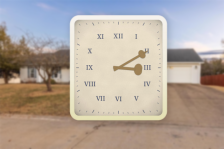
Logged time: 3 h 10 min
